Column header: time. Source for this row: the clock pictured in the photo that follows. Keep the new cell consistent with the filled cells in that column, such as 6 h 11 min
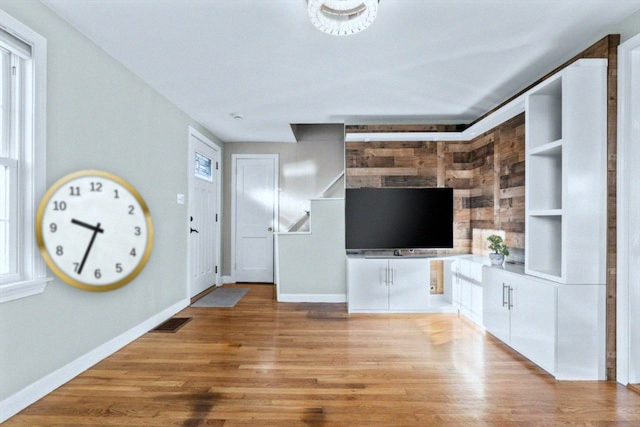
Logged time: 9 h 34 min
